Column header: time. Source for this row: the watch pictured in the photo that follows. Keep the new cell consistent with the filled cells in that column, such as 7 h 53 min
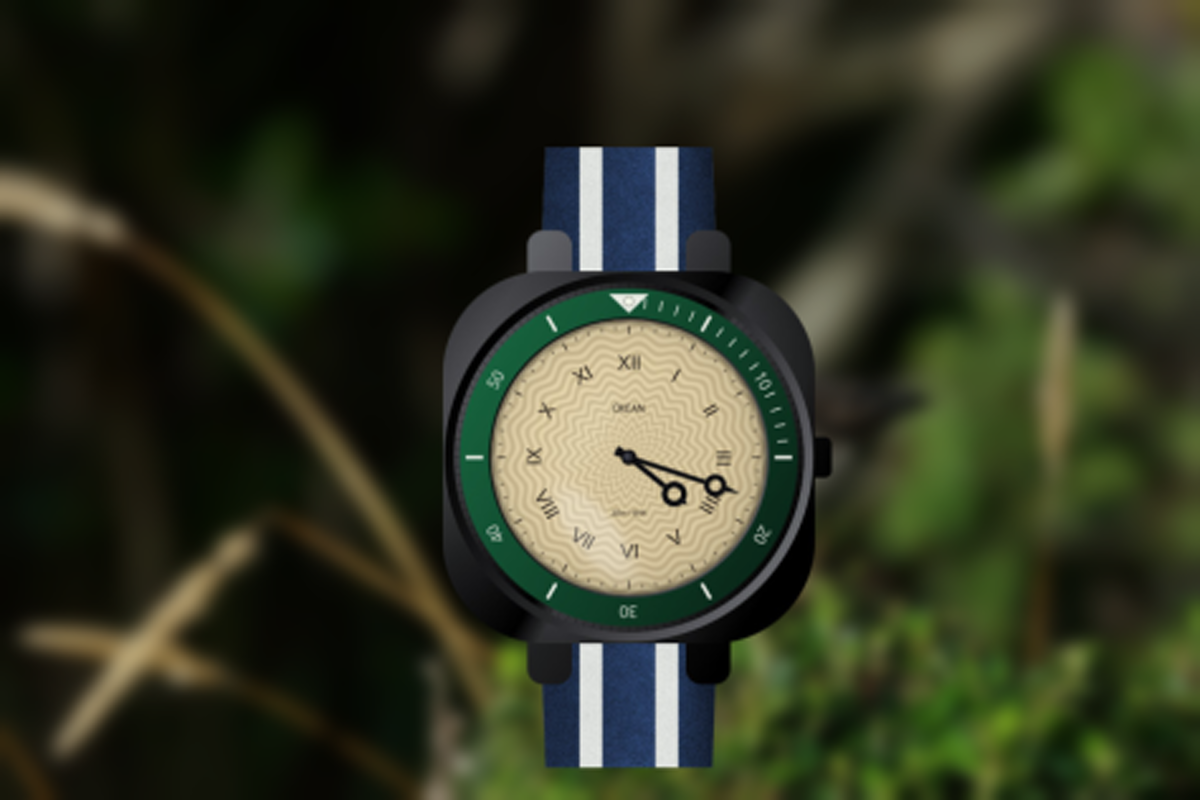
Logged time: 4 h 18 min
